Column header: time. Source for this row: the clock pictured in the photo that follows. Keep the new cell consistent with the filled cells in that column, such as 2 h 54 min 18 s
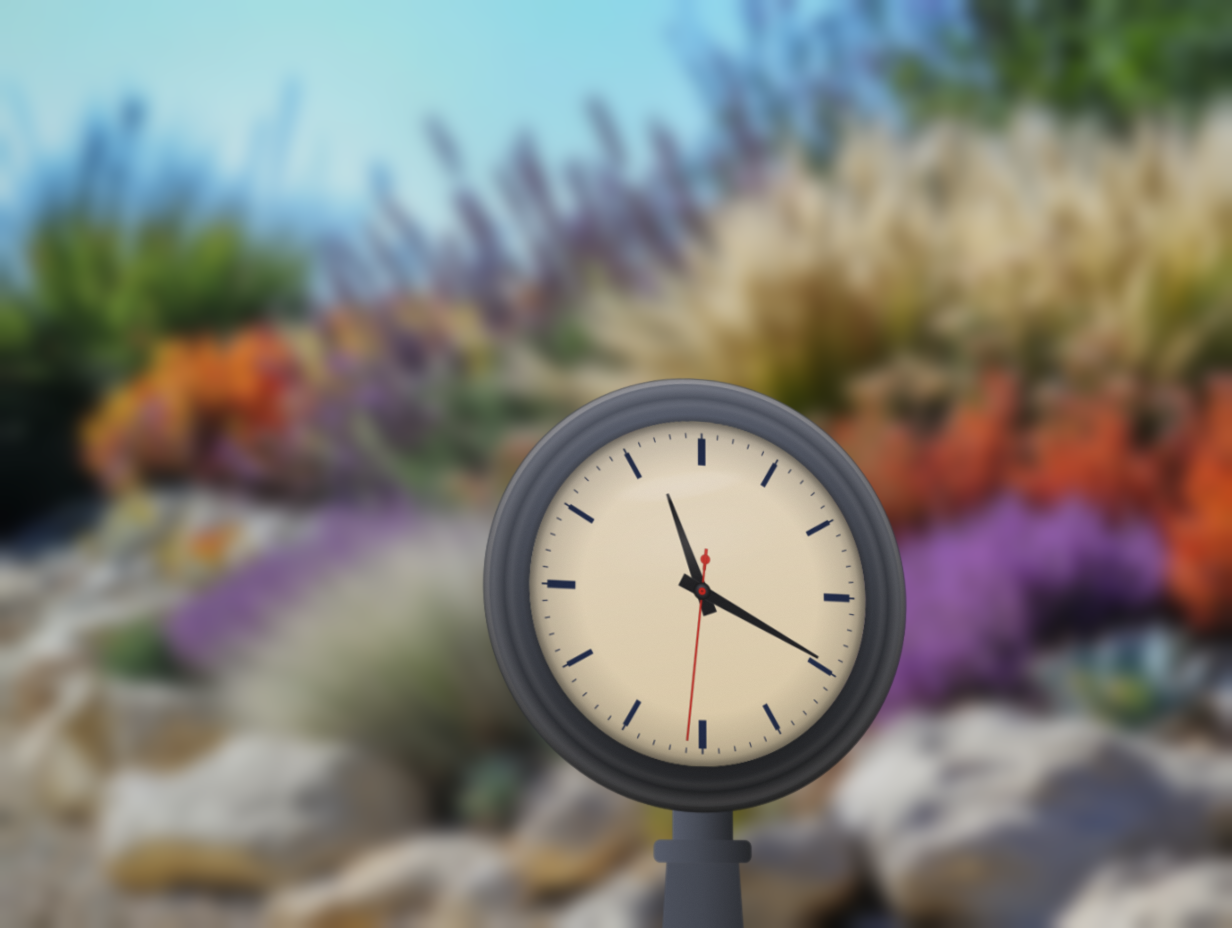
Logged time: 11 h 19 min 31 s
